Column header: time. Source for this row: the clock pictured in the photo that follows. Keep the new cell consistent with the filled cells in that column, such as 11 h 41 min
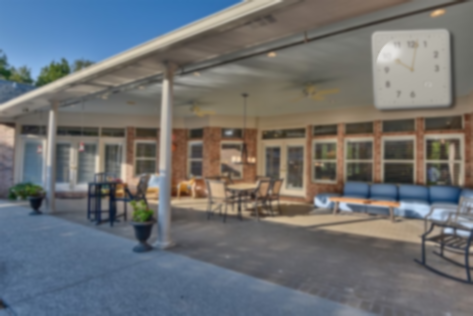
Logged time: 10 h 02 min
